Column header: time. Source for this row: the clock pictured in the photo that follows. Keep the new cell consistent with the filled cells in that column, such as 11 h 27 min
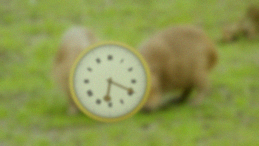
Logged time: 6 h 19 min
